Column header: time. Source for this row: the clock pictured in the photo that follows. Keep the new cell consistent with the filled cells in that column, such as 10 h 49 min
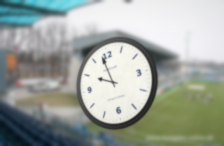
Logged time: 9 h 58 min
